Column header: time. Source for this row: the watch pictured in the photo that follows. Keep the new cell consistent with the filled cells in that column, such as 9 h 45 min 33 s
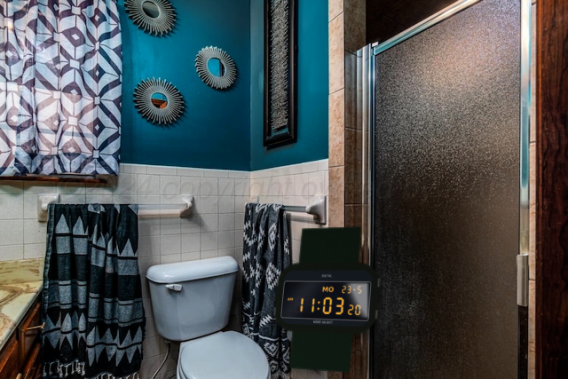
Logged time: 11 h 03 min 20 s
